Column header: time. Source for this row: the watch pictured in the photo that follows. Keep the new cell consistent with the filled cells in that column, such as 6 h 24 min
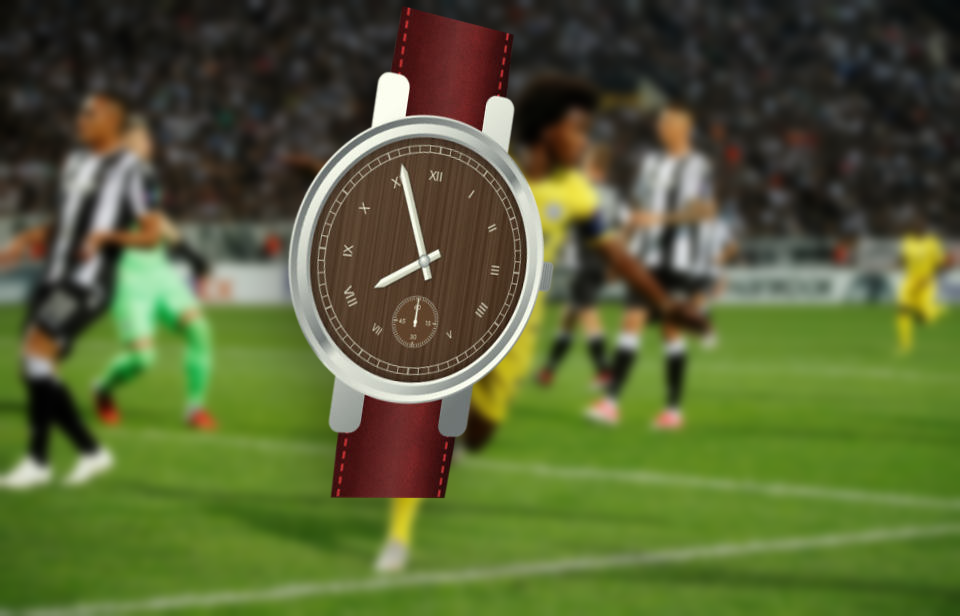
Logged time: 7 h 56 min
